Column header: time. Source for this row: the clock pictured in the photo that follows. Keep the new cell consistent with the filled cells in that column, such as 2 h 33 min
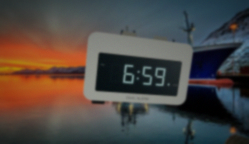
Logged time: 6 h 59 min
